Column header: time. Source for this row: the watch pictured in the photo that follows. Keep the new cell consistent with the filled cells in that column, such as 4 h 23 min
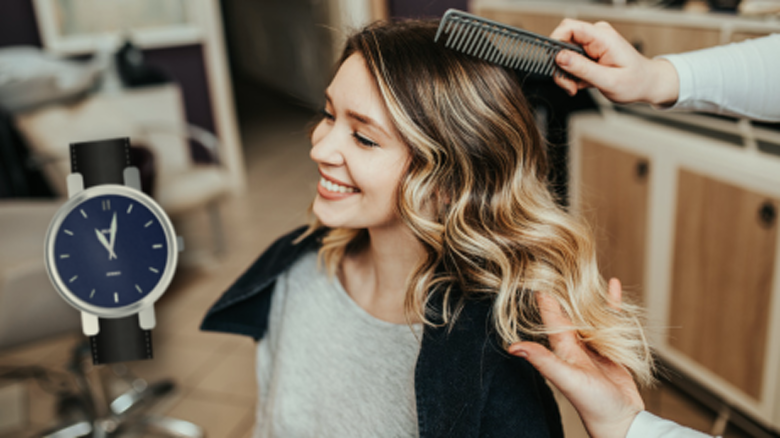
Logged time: 11 h 02 min
